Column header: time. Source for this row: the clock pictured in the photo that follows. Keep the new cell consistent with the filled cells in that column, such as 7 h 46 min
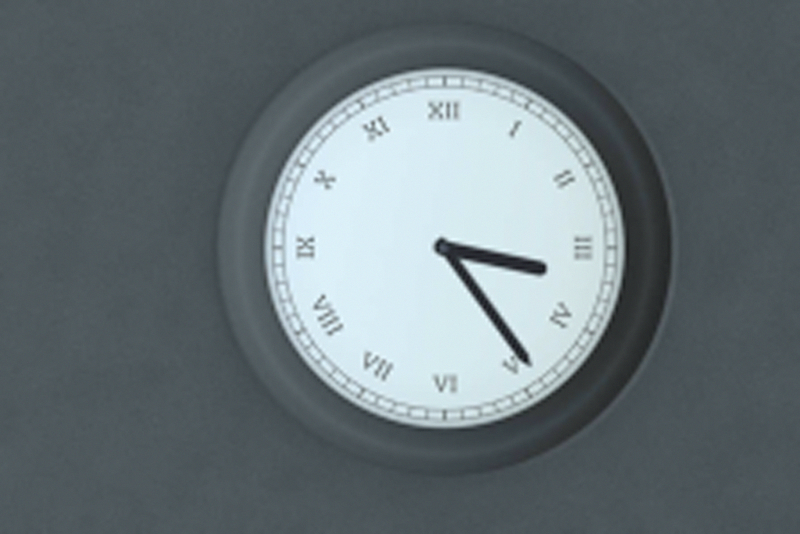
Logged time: 3 h 24 min
